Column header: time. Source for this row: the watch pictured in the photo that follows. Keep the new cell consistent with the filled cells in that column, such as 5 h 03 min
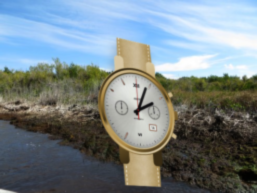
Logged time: 2 h 04 min
